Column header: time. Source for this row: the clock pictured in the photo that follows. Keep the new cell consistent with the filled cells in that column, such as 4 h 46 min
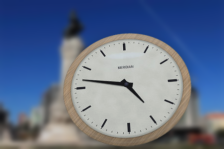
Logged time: 4 h 47 min
